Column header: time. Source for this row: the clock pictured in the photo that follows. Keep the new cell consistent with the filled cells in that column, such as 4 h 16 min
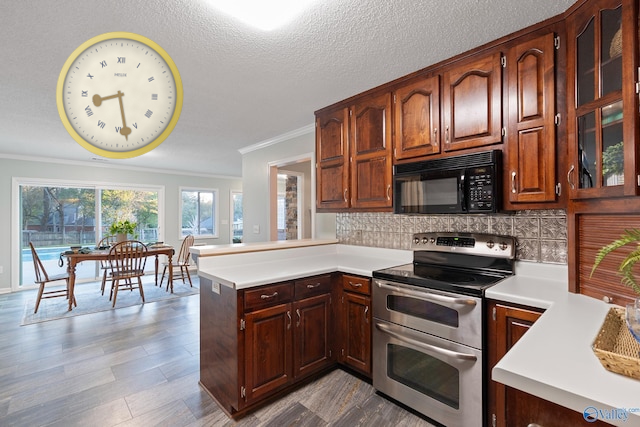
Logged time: 8 h 28 min
